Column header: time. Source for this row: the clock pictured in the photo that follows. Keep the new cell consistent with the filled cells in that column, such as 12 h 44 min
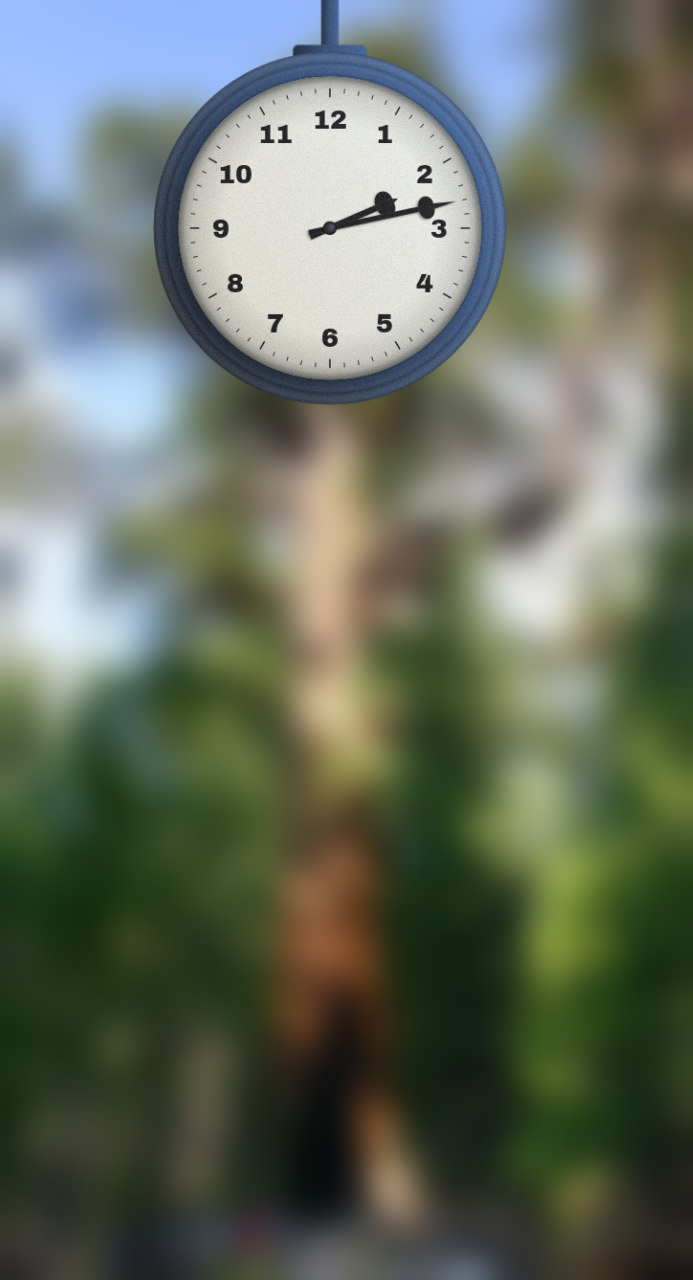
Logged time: 2 h 13 min
